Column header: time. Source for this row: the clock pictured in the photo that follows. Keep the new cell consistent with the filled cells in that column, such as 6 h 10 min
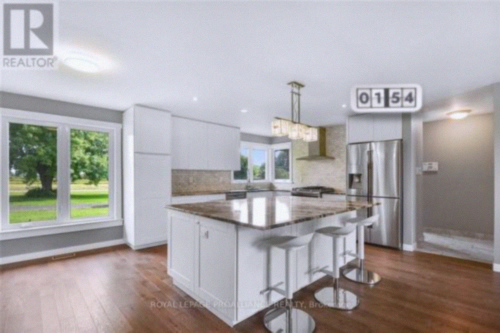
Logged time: 1 h 54 min
